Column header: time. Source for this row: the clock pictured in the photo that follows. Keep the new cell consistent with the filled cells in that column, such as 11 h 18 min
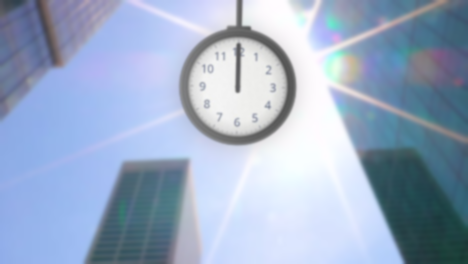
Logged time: 12 h 00 min
